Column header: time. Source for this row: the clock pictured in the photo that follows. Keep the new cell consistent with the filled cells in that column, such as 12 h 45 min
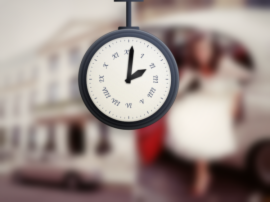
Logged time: 2 h 01 min
